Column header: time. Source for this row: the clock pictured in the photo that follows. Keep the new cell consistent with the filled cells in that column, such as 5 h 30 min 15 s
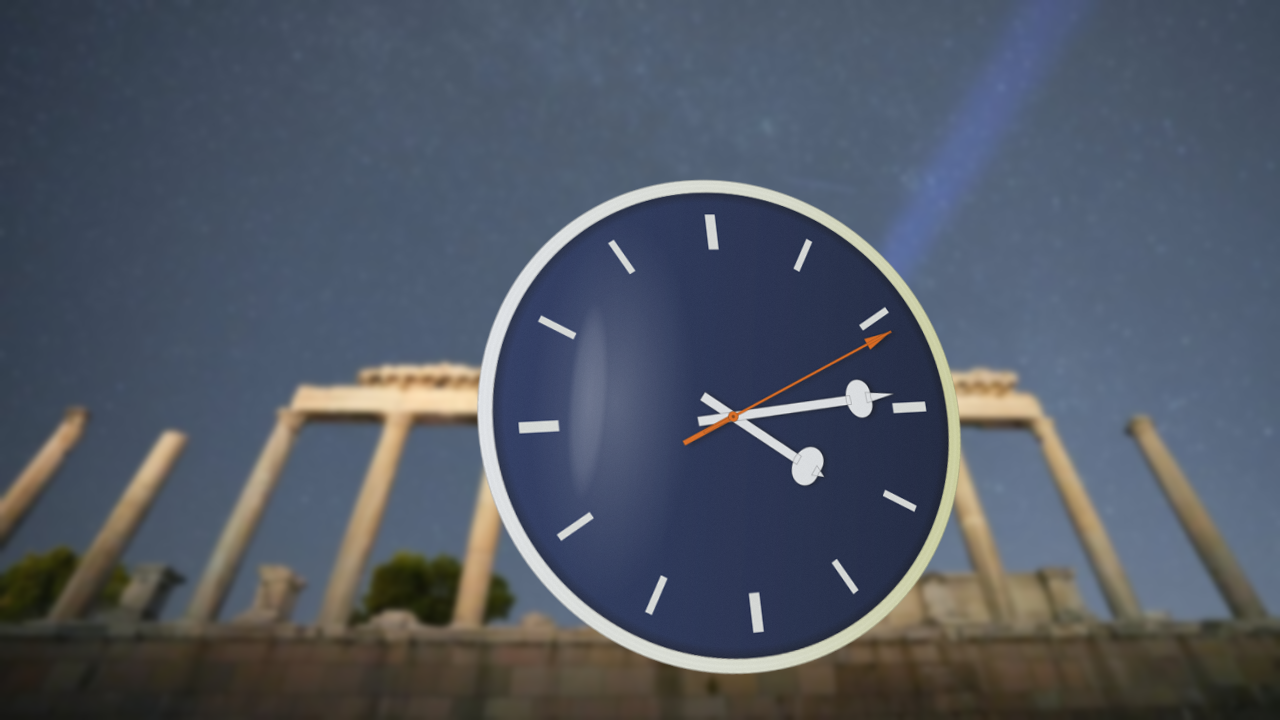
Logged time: 4 h 14 min 11 s
